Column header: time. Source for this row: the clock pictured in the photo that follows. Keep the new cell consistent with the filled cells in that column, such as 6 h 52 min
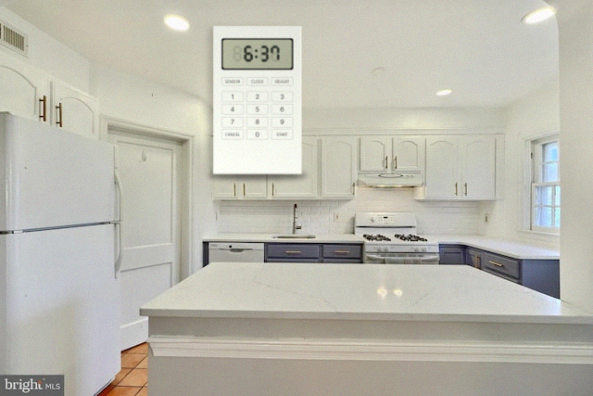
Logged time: 6 h 37 min
